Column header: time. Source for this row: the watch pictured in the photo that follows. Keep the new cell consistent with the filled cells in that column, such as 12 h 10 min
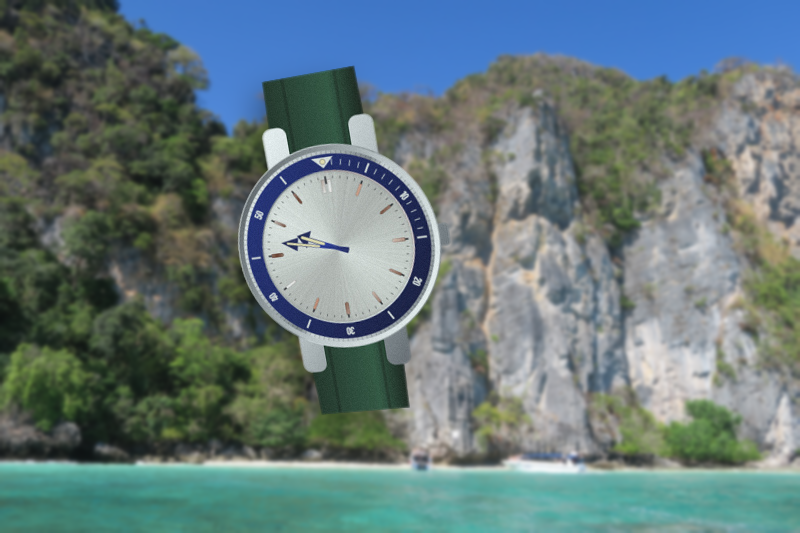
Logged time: 9 h 47 min
